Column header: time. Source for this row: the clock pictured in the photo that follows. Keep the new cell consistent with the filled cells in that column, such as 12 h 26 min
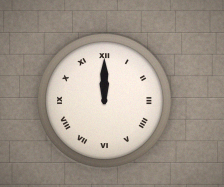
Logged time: 12 h 00 min
